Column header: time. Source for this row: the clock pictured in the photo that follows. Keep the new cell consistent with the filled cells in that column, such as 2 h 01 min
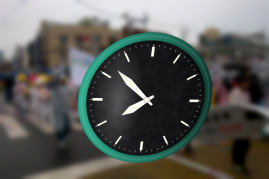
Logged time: 7 h 52 min
